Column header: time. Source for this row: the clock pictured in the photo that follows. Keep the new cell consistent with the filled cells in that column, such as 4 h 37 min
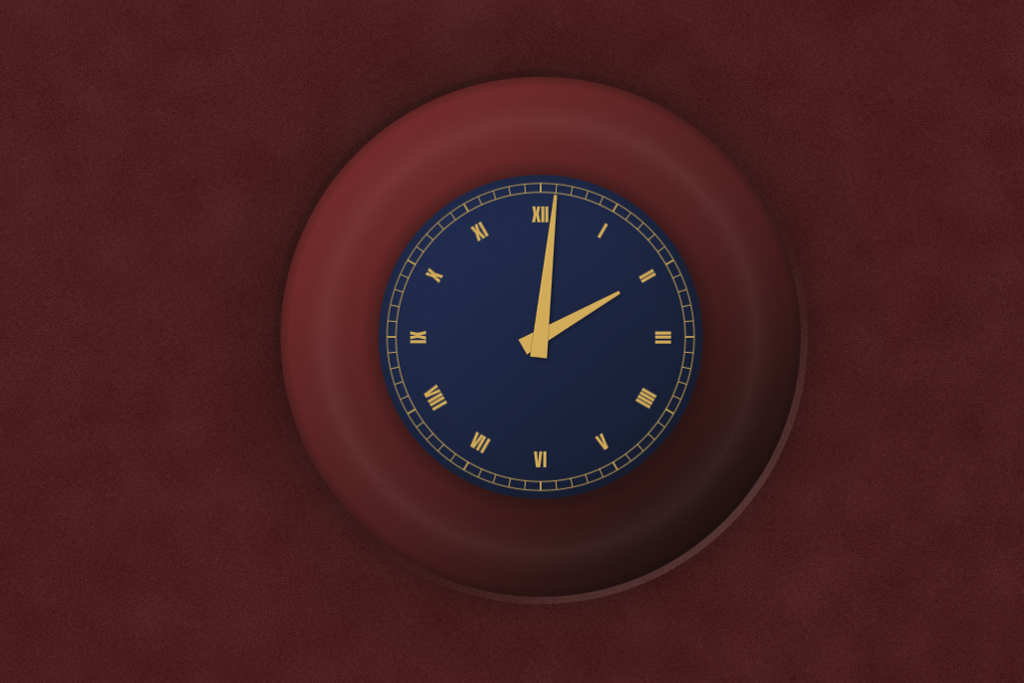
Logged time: 2 h 01 min
